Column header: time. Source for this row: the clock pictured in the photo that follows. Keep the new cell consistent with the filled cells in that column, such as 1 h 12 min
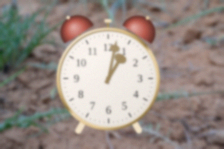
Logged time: 1 h 02 min
